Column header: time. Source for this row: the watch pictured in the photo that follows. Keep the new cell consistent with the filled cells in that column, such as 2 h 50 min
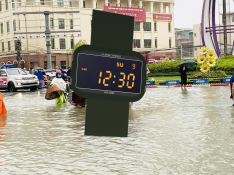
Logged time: 12 h 30 min
